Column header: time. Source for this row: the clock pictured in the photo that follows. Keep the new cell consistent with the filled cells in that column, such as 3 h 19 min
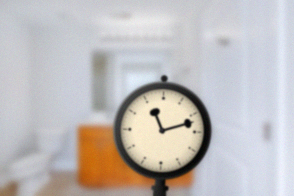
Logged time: 11 h 12 min
